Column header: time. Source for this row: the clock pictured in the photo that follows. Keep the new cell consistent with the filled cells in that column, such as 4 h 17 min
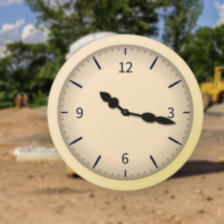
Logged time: 10 h 17 min
